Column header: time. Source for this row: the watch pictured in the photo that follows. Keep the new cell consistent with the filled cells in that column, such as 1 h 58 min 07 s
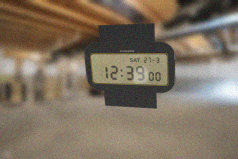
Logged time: 12 h 39 min 00 s
